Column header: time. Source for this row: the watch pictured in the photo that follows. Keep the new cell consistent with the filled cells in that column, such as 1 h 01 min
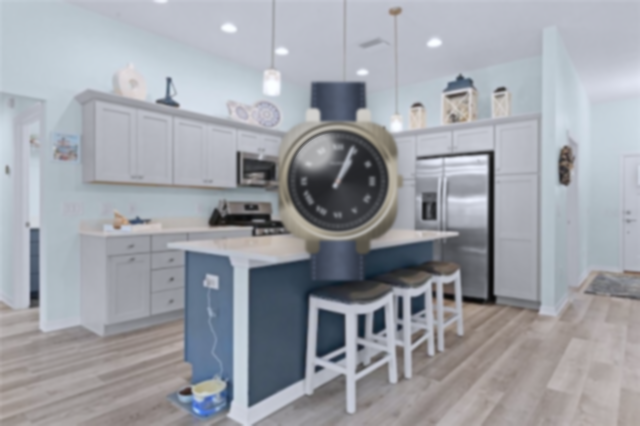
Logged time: 1 h 04 min
